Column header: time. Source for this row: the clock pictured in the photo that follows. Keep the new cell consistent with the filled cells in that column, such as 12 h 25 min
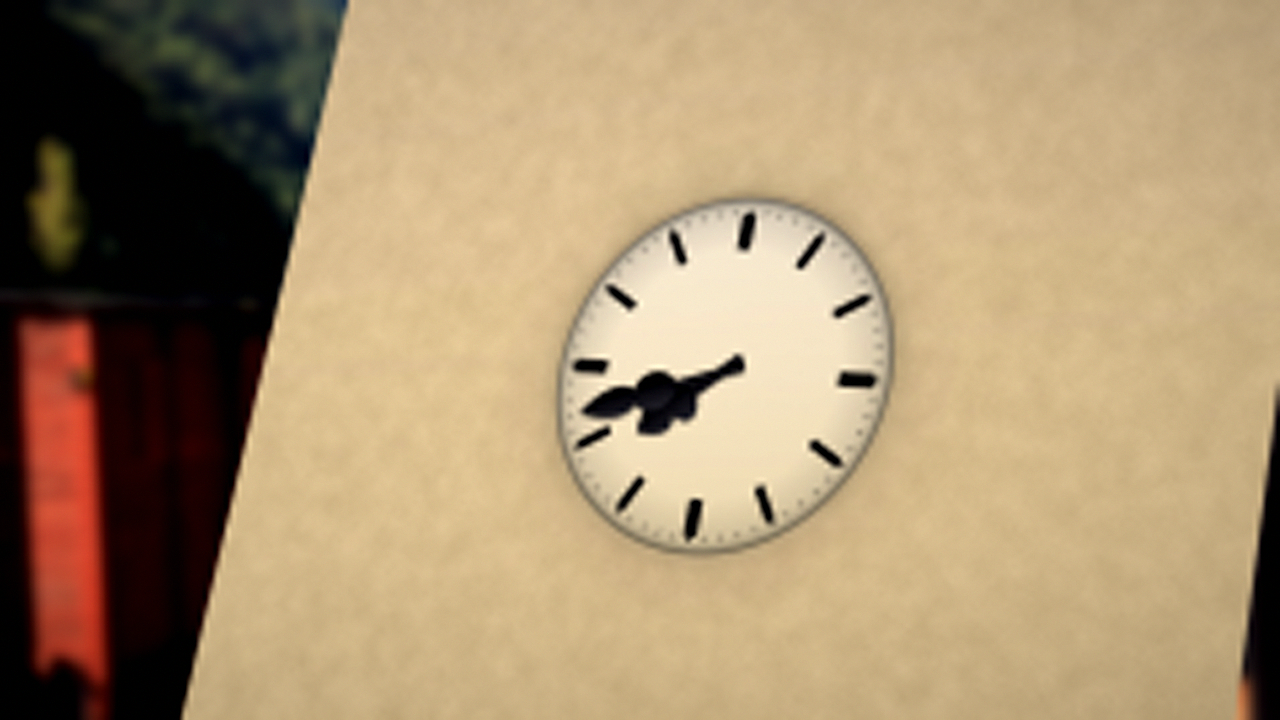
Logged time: 7 h 42 min
